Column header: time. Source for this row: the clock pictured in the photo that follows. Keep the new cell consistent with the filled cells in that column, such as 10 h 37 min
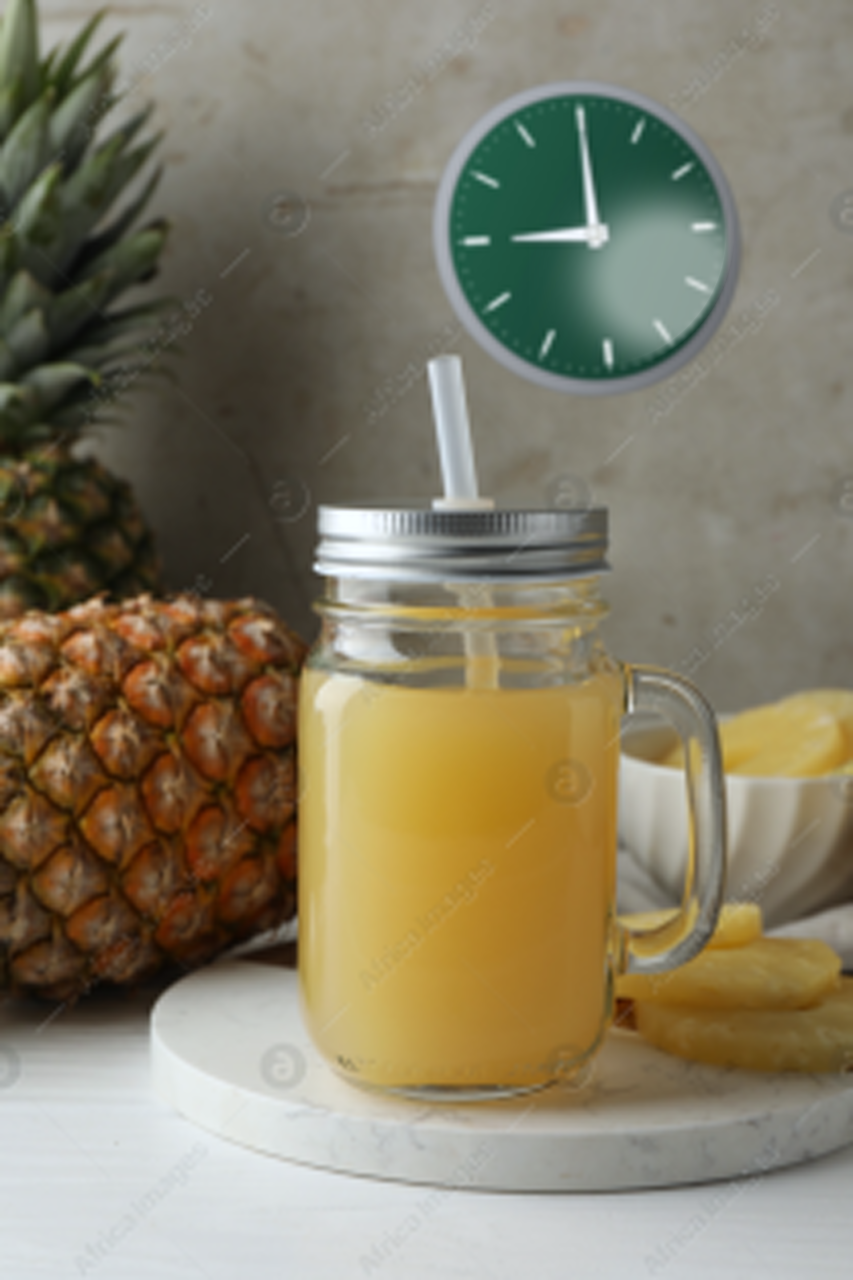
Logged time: 9 h 00 min
